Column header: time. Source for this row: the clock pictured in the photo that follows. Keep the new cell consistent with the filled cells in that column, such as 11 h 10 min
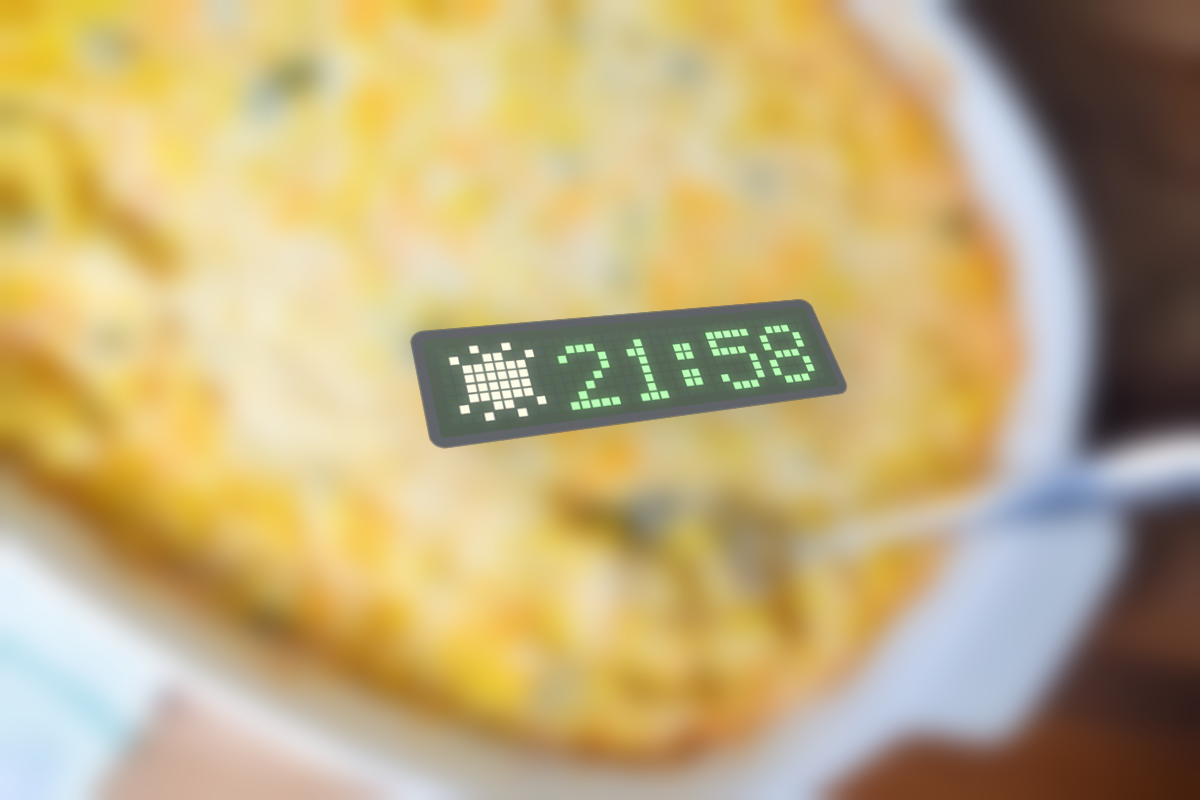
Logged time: 21 h 58 min
